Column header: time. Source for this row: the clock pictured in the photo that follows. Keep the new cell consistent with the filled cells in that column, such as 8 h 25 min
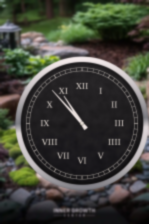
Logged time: 10 h 53 min
